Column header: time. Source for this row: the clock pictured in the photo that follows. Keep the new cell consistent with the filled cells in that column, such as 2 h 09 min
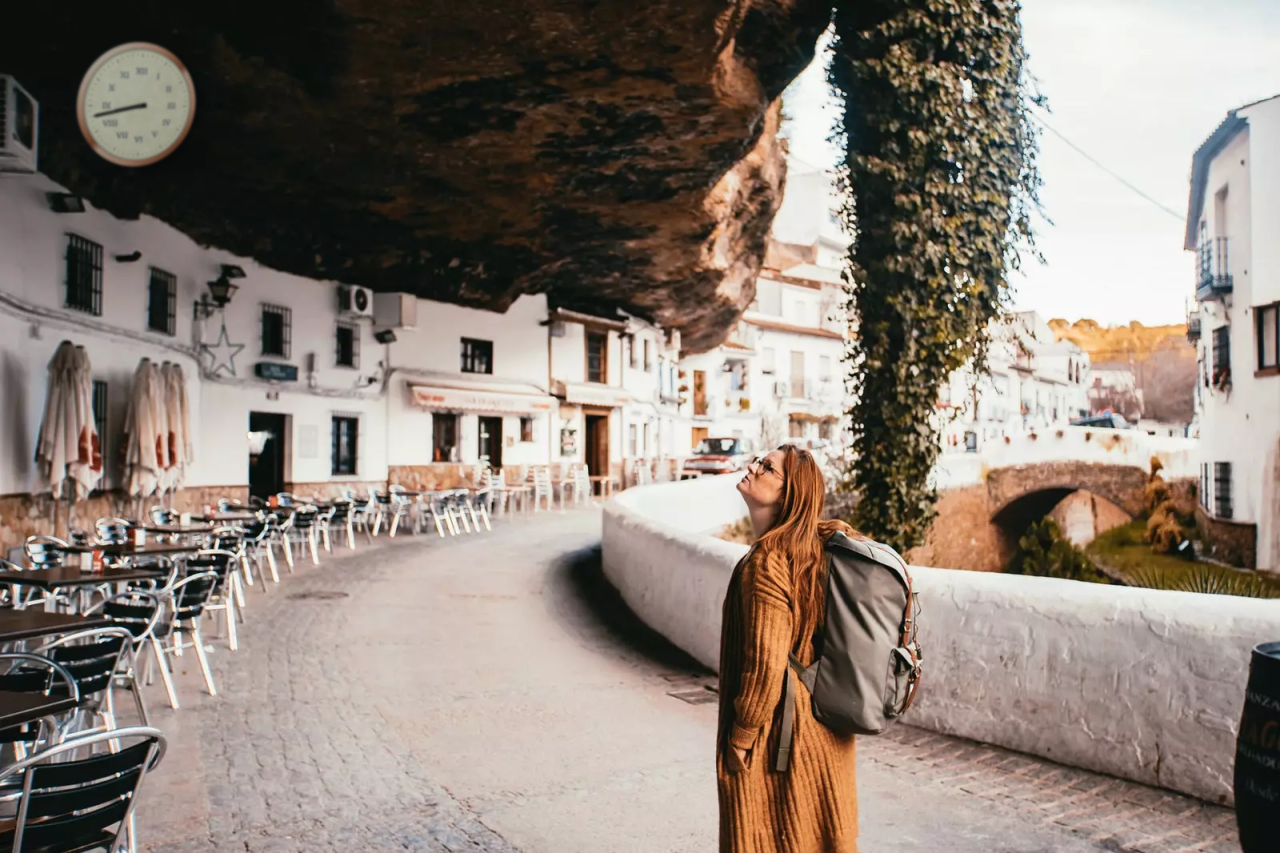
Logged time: 8 h 43 min
